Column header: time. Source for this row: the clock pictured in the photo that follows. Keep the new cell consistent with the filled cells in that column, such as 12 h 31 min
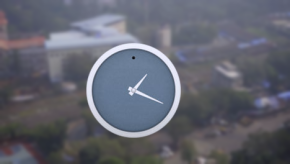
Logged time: 1 h 19 min
